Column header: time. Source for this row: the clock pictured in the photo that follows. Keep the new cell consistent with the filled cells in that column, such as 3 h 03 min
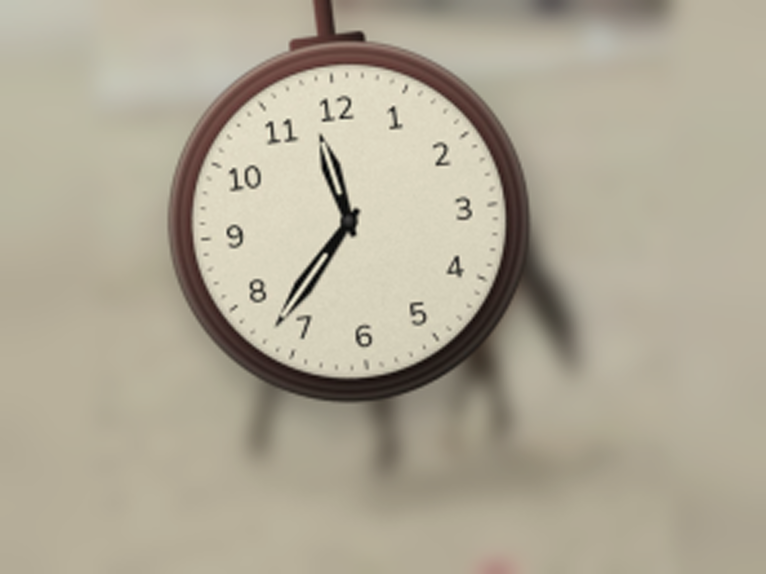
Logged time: 11 h 37 min
